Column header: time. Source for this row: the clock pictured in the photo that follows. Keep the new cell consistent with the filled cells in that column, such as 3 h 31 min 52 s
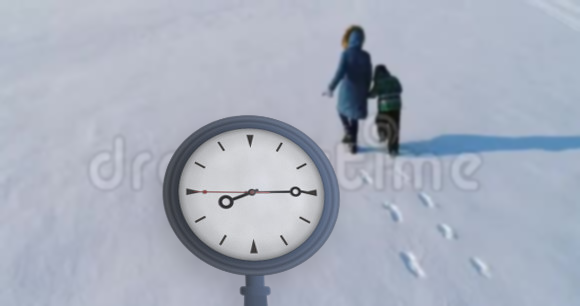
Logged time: 8 h 14 min 45 s
